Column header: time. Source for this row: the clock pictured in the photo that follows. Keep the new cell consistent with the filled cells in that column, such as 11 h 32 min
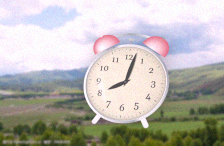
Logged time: 8 h 02 min
